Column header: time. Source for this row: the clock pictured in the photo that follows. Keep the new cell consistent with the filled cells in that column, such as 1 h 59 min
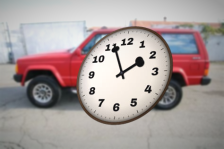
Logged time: 1 h 56 min
